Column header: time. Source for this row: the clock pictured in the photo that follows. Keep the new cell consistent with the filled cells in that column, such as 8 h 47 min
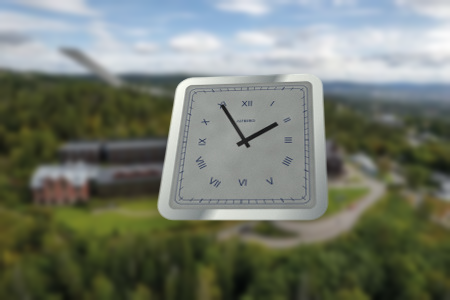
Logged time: 1 h 55 min
